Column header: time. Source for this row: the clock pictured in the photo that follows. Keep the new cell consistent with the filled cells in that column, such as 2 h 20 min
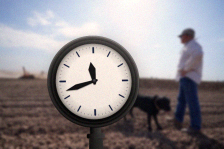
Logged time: 11 h 42 min
